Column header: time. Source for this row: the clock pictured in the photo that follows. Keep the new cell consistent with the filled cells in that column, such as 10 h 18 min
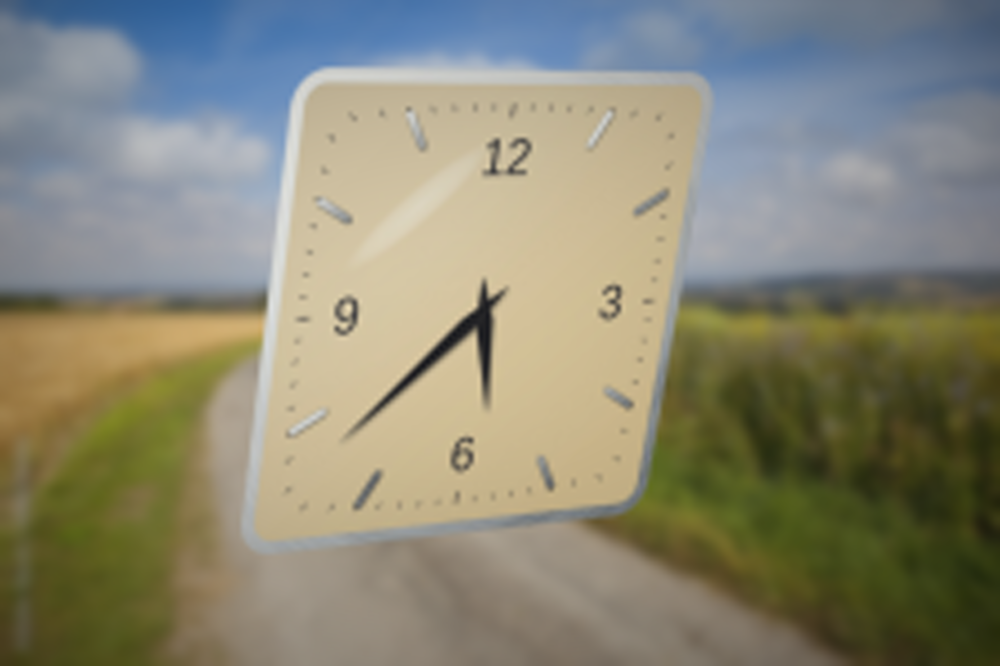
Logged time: 5 h 38 min
